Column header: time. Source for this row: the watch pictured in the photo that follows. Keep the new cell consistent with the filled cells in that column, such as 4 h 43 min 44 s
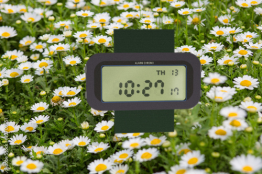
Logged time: 10 h 27 min 17 s
